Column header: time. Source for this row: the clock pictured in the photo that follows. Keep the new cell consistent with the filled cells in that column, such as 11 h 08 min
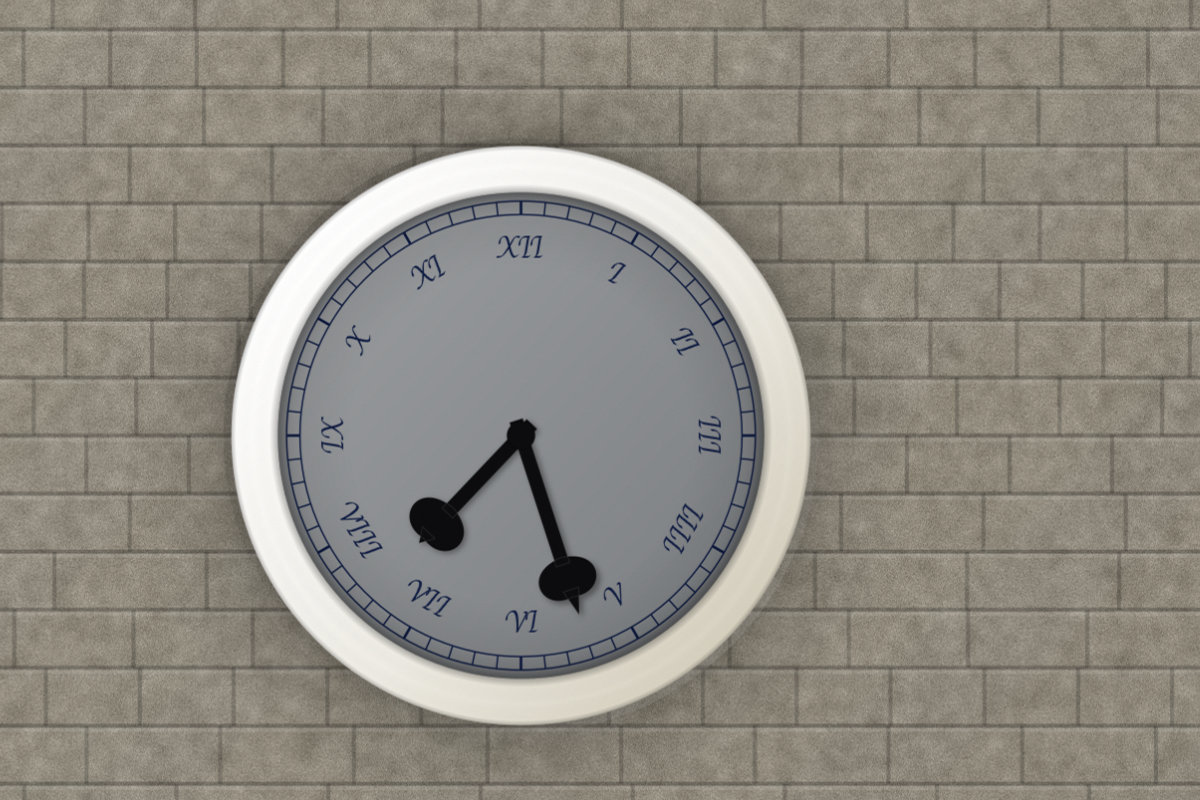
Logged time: 7 h 27 min
